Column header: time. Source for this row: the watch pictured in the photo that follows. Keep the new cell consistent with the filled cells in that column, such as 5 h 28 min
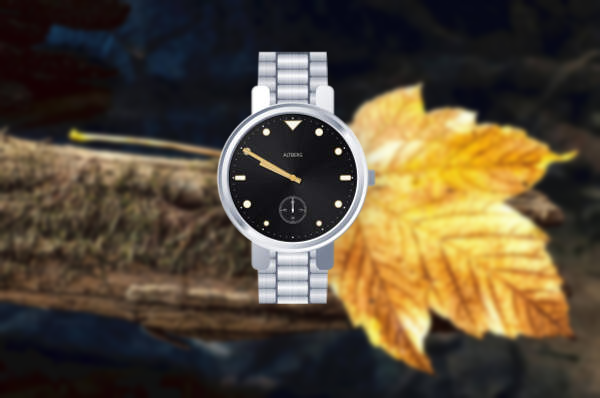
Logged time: 9 h 50 min
